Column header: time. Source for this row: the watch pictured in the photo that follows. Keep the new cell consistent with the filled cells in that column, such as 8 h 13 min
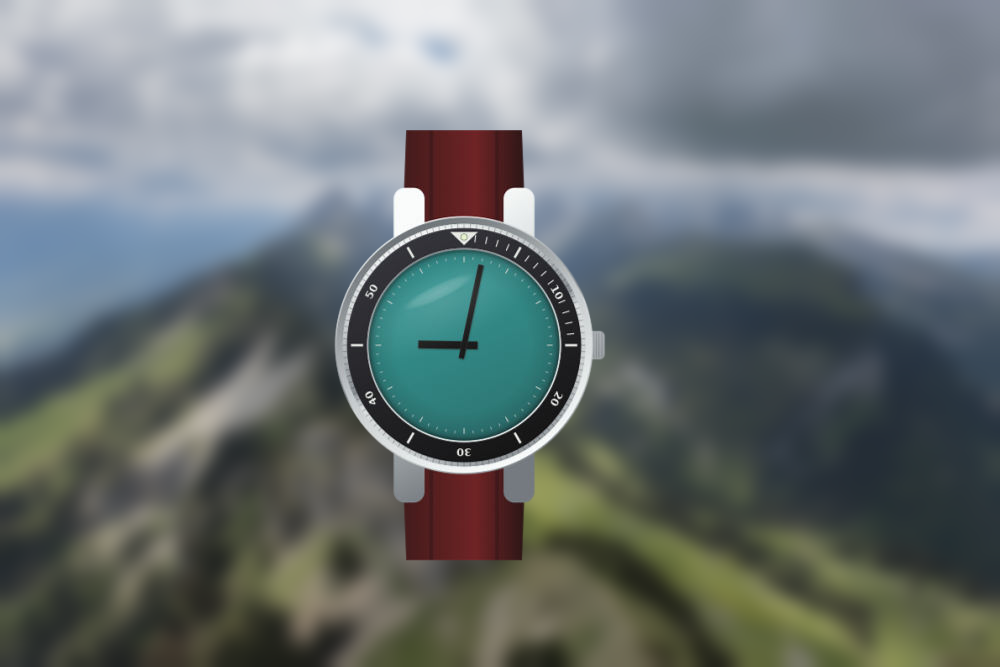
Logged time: 9 h 02 min
